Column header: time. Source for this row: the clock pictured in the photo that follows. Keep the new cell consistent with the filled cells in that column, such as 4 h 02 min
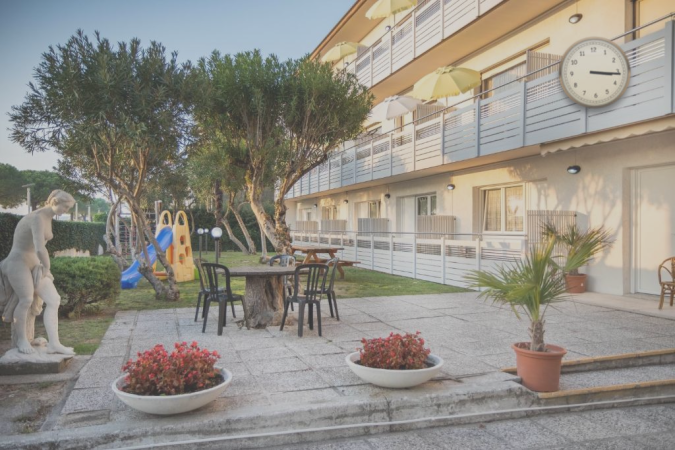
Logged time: 3 h 16 min
